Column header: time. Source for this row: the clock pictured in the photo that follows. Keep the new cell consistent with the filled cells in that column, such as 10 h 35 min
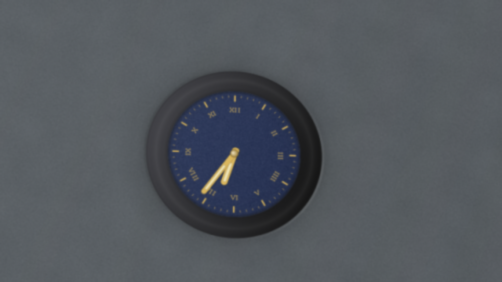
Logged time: 6 h 36 min
